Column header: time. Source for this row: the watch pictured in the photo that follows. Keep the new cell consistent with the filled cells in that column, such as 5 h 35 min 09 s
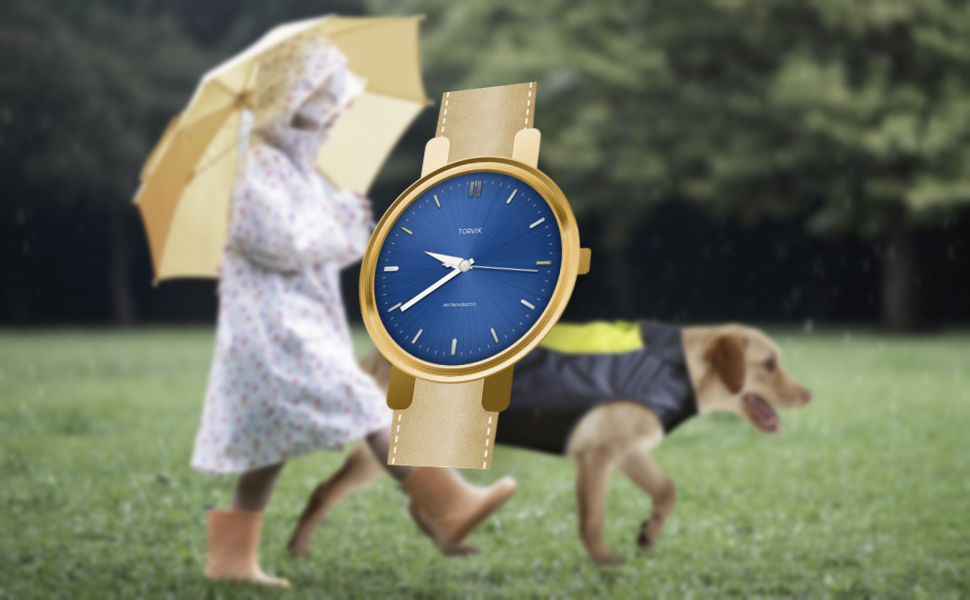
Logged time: 9 h 39 min 16 s
